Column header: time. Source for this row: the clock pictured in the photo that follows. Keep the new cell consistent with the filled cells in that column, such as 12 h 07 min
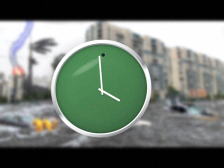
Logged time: 3 h 59 min
